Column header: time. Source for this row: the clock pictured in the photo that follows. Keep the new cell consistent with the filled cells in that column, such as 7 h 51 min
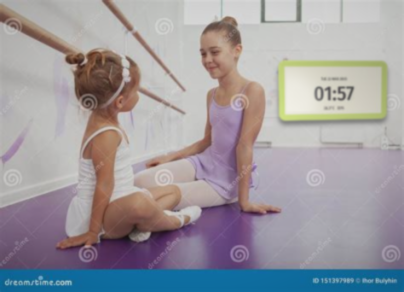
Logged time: 1 h 57 min
